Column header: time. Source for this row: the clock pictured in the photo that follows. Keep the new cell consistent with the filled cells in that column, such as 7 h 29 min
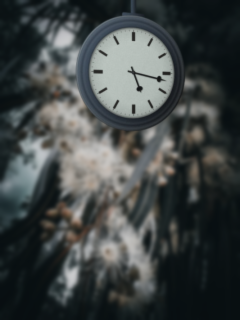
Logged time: 5 h 17 min
